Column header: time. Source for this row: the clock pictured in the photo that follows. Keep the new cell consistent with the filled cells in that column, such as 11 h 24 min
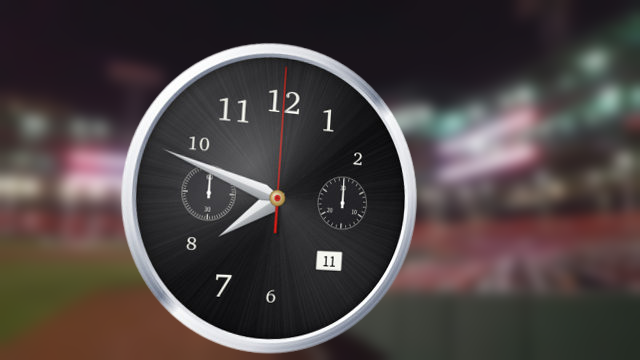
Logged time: 7 h 48 min
